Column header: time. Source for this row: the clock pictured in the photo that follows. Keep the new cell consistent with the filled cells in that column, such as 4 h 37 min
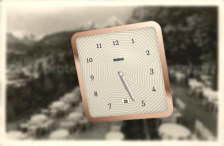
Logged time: 5 h 27 min
